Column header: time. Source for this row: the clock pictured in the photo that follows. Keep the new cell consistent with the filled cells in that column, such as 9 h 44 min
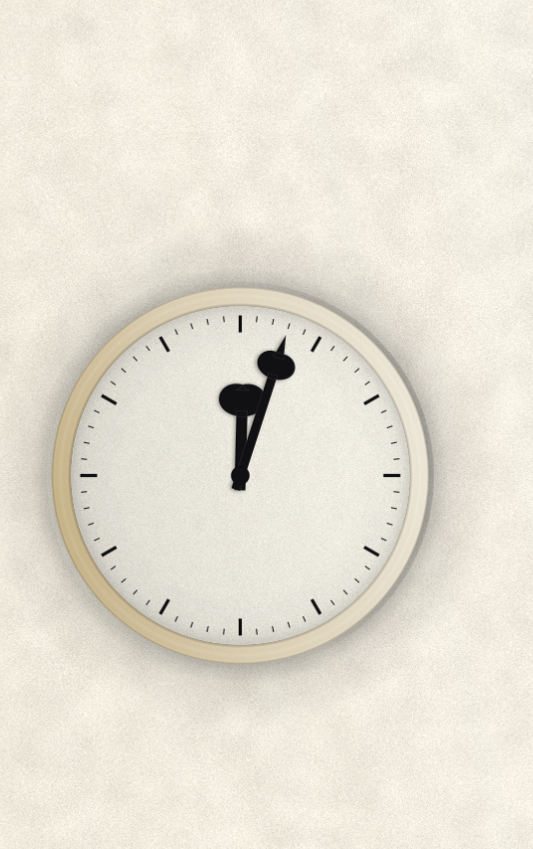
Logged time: 12 h 03 min
